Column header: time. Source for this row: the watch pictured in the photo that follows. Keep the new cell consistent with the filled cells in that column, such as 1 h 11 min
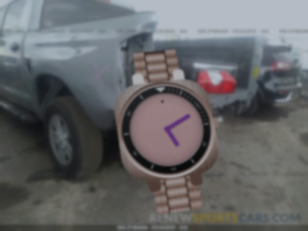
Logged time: 5 h 11 min
